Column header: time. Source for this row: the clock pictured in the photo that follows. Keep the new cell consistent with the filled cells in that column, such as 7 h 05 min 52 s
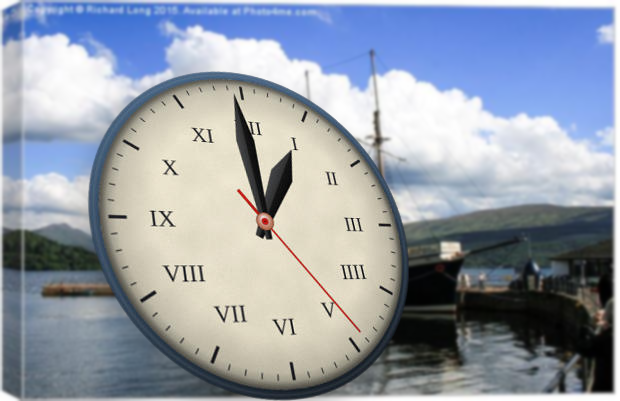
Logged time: 12 h 59 min 24 s
